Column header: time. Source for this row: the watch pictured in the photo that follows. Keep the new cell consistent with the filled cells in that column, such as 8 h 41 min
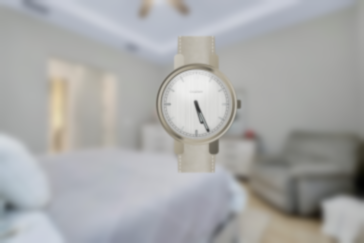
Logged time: 5 h 26 min
